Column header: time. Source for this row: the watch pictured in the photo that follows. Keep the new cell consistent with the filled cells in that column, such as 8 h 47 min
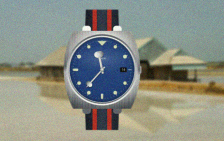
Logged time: 11 h 37 min
